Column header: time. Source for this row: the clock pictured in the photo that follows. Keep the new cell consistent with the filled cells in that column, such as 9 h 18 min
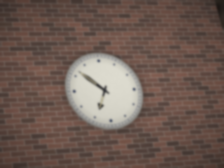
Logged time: 6 h 52 min
